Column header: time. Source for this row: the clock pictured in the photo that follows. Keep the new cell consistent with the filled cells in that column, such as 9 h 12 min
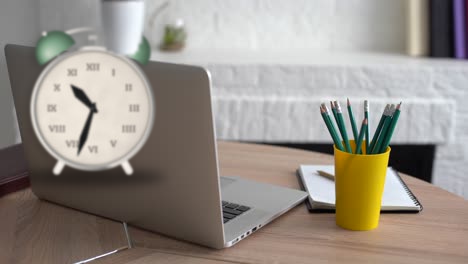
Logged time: 10 h 33 min
